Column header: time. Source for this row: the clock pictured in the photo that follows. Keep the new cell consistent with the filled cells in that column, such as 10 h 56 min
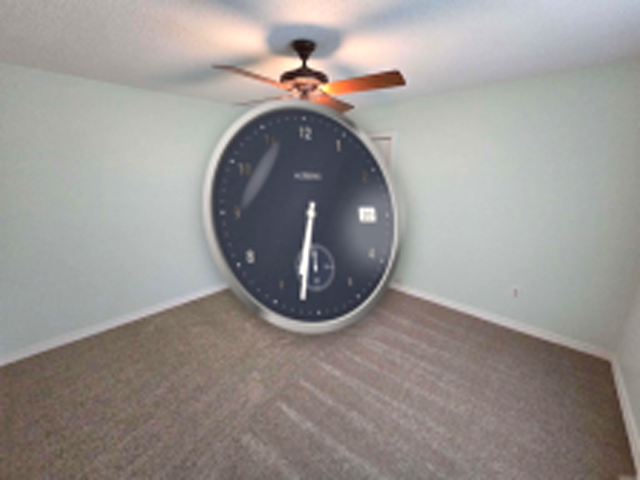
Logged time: 6 h 32 min
